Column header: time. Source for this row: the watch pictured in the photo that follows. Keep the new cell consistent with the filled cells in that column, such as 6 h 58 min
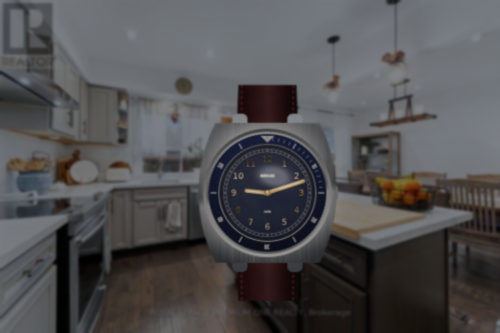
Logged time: 9 h 12 min
